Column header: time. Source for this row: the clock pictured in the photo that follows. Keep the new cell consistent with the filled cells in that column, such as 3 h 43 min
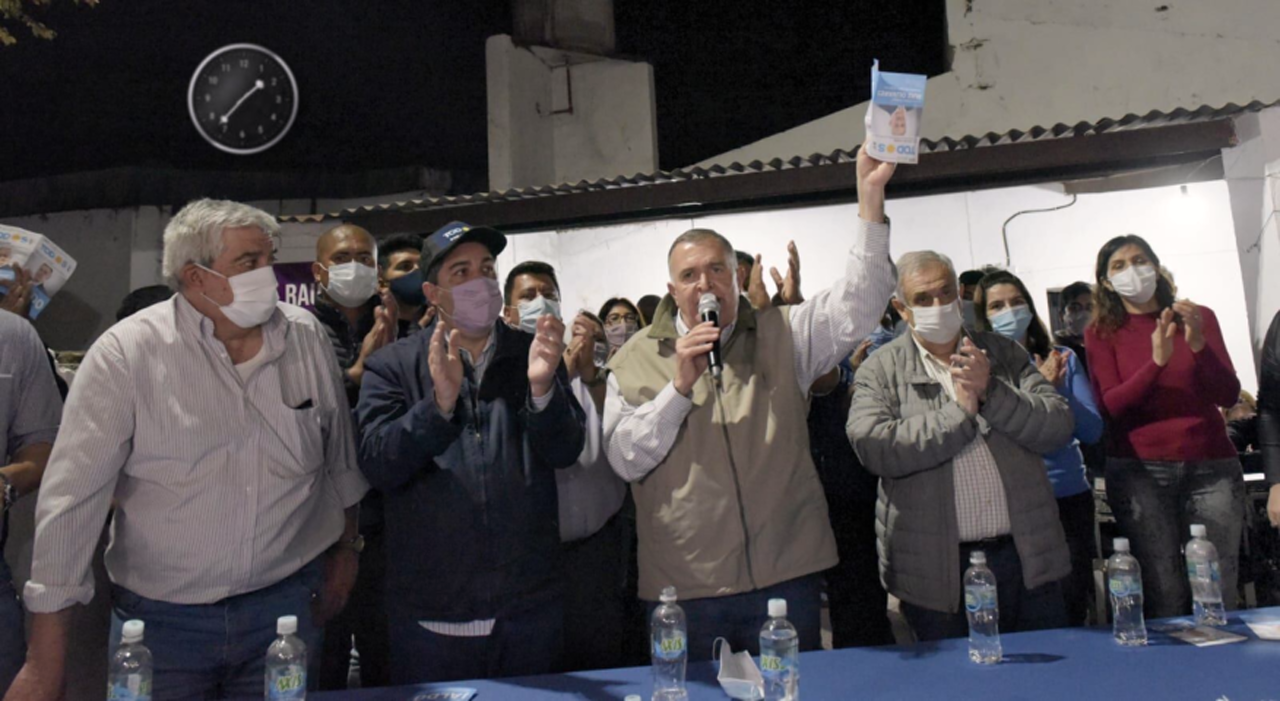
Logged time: 1 h 37 min
